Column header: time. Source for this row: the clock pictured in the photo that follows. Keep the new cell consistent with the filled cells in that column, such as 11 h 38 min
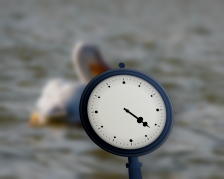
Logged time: 4 h 22 min
